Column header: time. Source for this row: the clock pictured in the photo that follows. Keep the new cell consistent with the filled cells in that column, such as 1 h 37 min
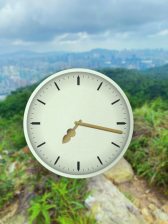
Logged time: 7 h 17 min
